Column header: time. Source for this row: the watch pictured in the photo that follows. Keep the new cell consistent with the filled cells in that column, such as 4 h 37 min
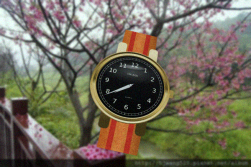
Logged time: 7 h 39 min
